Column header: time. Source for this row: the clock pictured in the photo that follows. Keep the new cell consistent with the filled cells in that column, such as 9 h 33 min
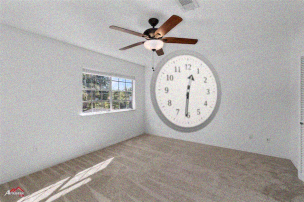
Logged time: 12 h 31 min
